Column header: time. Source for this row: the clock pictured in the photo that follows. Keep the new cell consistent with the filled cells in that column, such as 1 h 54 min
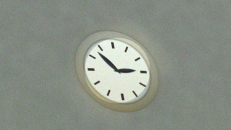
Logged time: 2 h 53 min
